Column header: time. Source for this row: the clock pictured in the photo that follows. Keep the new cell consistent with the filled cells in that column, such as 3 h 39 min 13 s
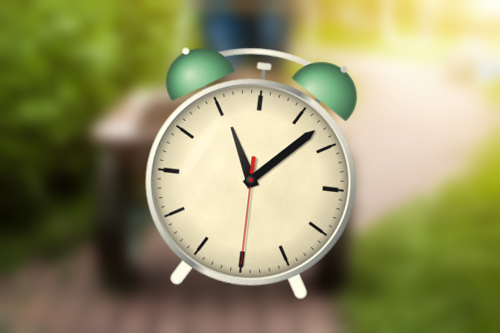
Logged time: 11 h 07 min 30 s
